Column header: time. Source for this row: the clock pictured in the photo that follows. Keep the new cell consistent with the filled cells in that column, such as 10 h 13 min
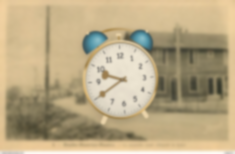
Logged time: 9 h 40 min
